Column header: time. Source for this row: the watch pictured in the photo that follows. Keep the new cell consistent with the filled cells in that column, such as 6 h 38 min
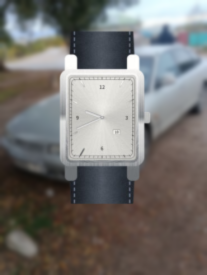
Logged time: 9 h 41 min
